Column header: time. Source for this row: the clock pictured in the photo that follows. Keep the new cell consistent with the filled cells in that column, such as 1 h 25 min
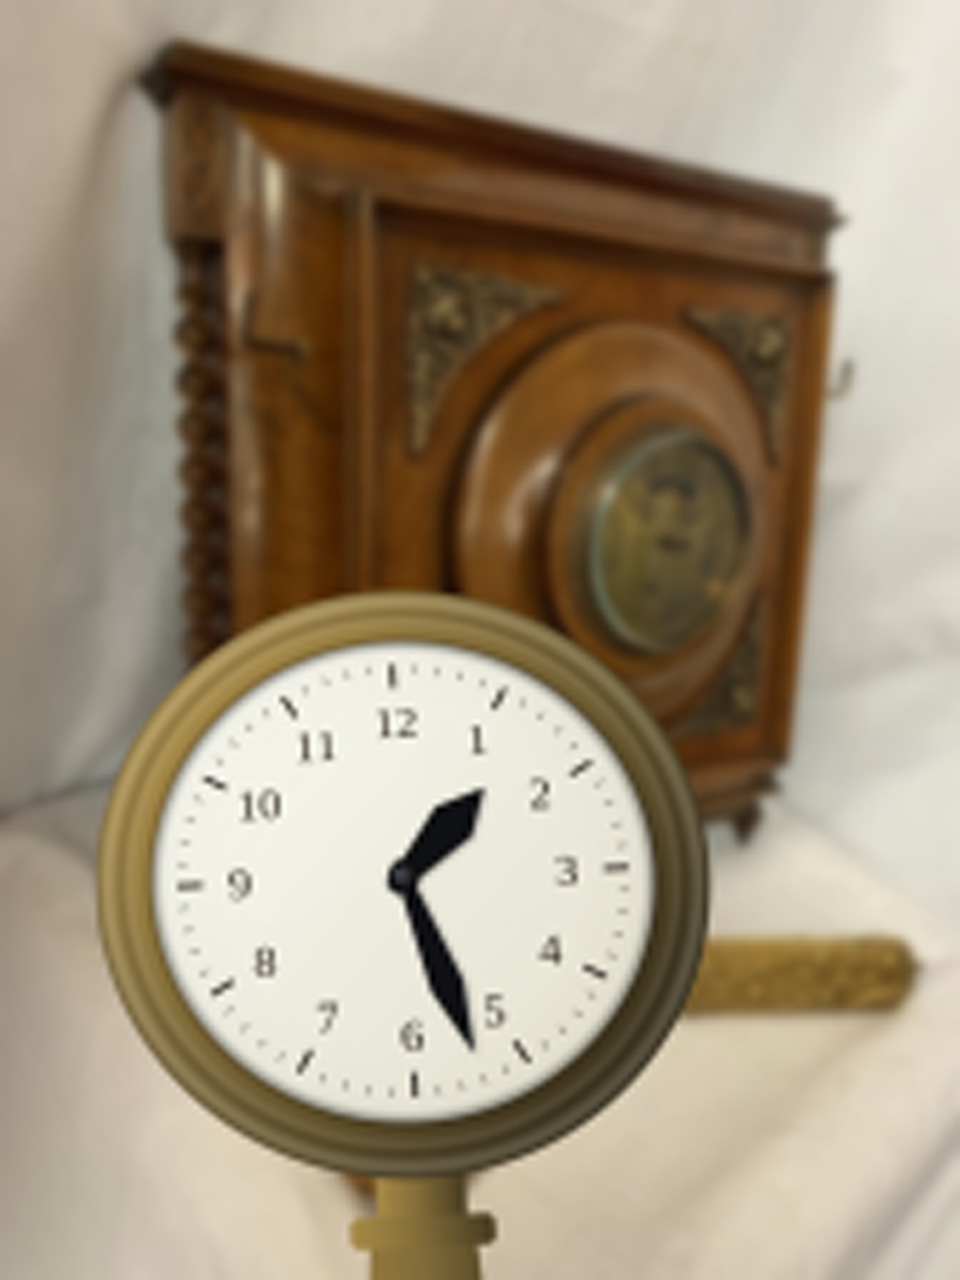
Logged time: 1 h 27 min
